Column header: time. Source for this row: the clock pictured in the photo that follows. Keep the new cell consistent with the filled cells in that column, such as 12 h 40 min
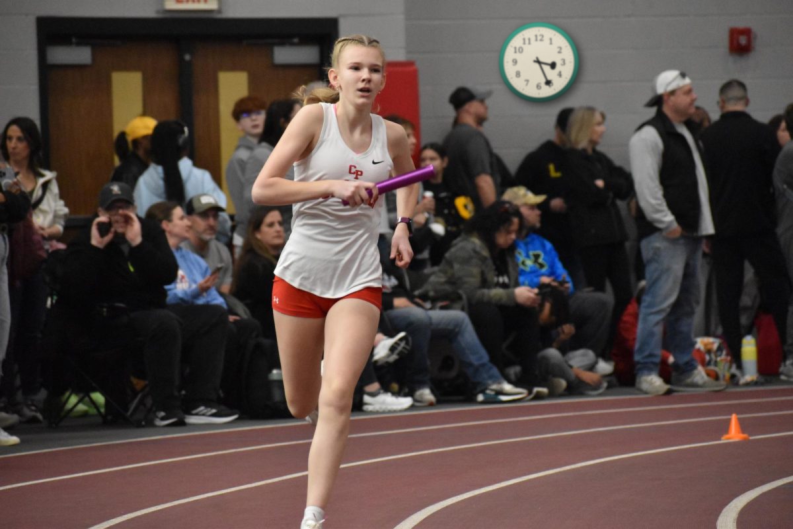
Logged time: 3 h 26 min
